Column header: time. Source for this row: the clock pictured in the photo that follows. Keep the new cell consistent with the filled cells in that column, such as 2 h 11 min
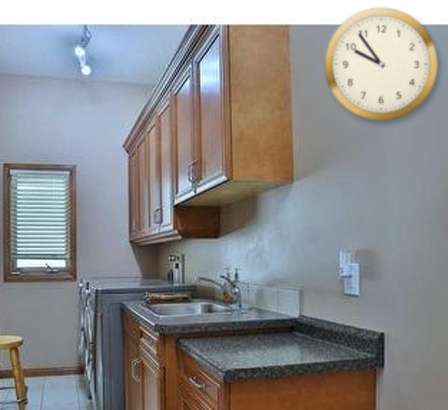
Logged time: 9 h 54 min
